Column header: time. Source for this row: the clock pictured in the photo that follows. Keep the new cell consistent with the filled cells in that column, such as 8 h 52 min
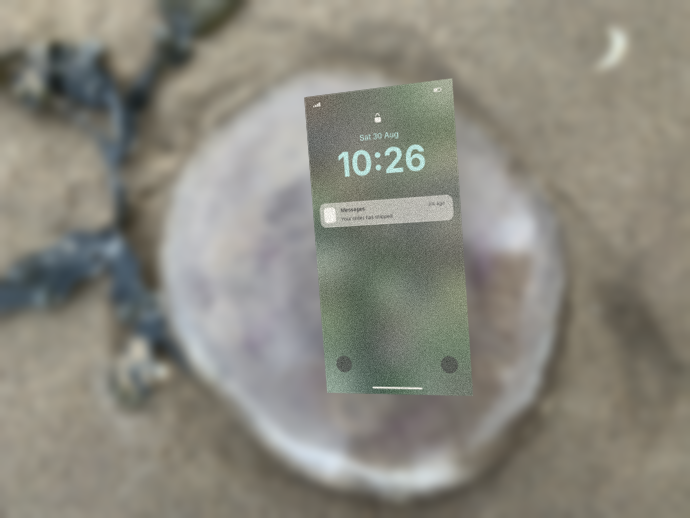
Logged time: 10 h 26 min
